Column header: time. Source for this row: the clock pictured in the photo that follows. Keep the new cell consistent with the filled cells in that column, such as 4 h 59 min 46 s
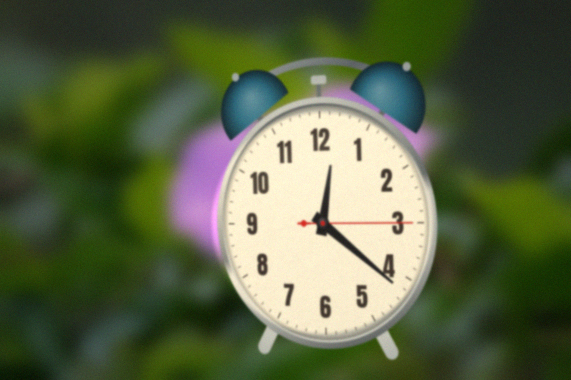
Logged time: 12 h 21 min 15 s
